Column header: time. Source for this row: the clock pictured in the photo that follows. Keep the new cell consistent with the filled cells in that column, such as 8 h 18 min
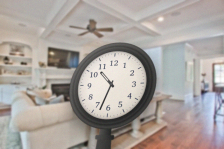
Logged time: 10 h 33 min
